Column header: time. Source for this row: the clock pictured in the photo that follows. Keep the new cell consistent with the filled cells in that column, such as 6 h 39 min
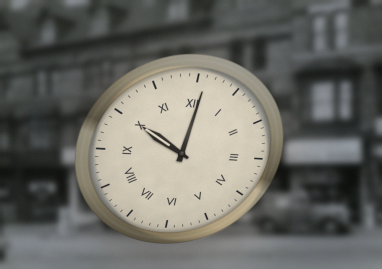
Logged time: 10 h 01 min
